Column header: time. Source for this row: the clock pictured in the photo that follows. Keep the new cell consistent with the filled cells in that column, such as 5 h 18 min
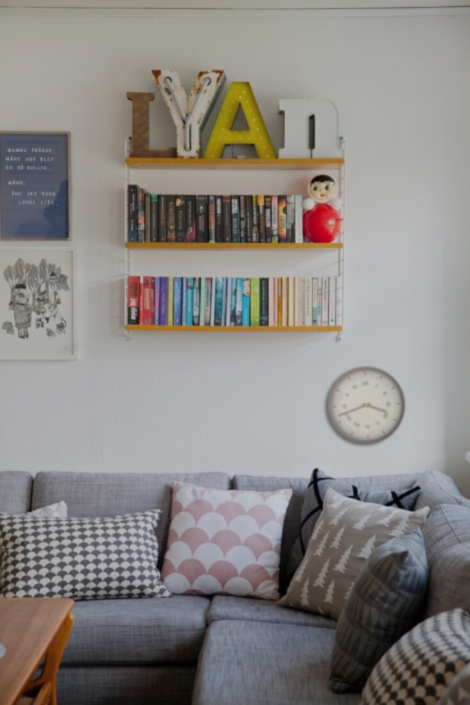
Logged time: 3 h 42 min
